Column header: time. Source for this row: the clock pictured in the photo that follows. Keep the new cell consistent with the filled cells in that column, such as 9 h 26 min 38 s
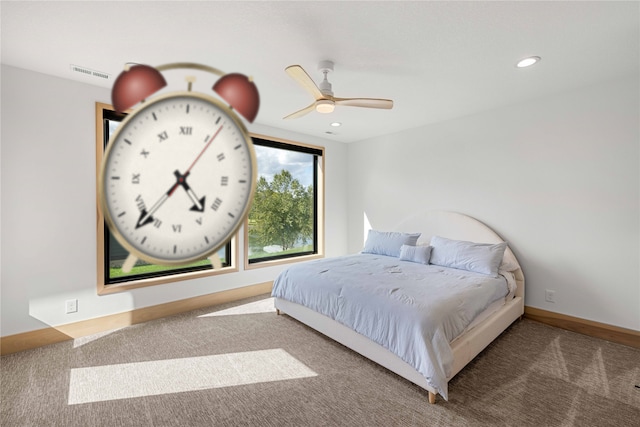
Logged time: 4 h 37 min 06 s
